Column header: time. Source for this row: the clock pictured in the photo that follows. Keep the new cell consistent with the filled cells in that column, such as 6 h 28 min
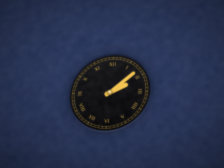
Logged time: 2 h 08 min
